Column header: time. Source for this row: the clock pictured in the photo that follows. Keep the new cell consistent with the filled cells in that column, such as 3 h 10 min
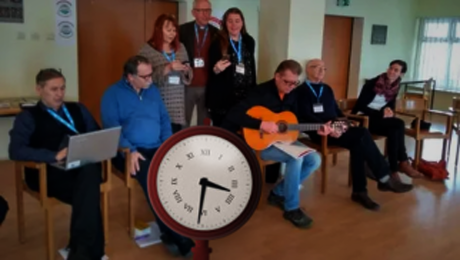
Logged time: 3 h 31 min
